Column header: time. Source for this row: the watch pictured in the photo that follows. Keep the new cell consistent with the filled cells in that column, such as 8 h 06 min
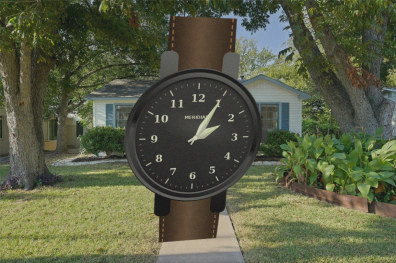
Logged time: 2 h 05 min
